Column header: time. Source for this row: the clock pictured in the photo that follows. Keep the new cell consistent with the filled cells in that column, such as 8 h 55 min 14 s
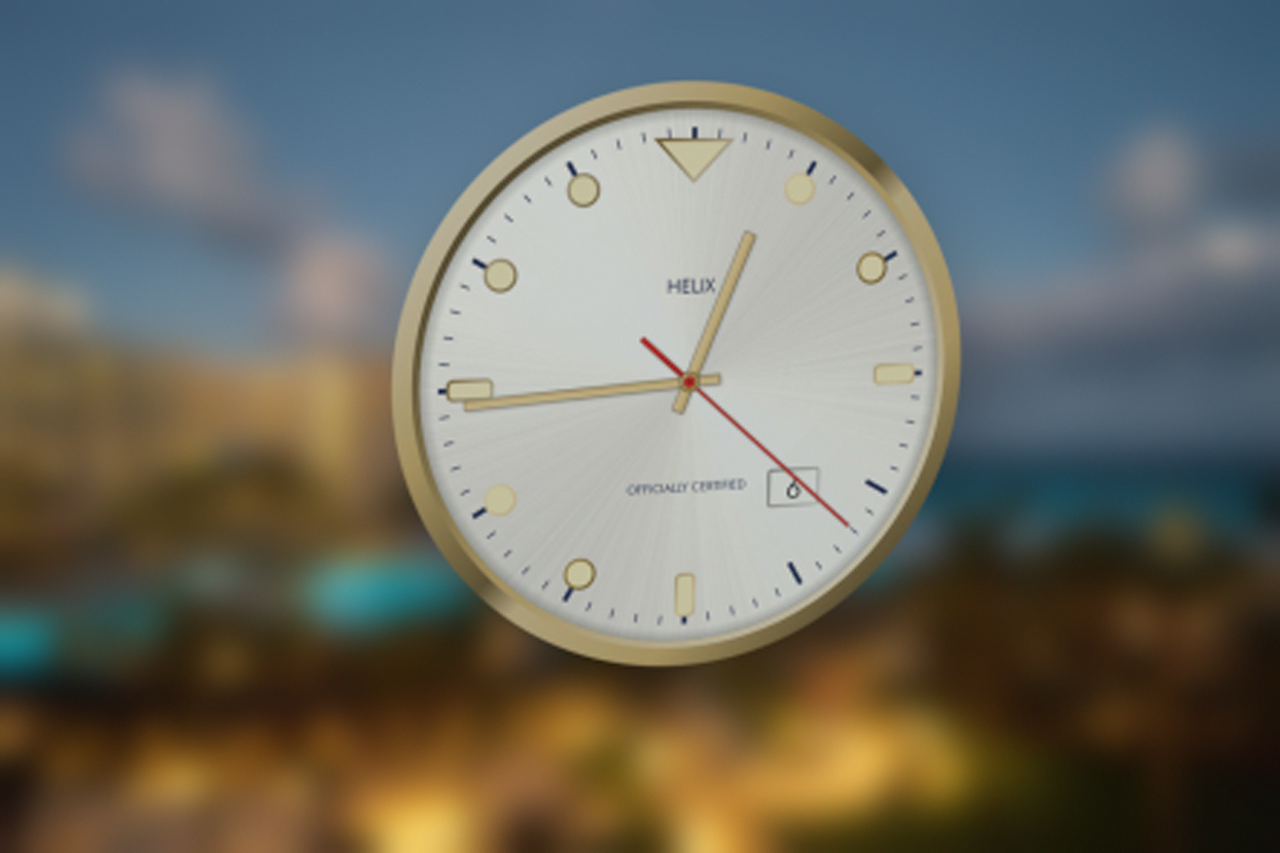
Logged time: 12 h 44 min 22 s
